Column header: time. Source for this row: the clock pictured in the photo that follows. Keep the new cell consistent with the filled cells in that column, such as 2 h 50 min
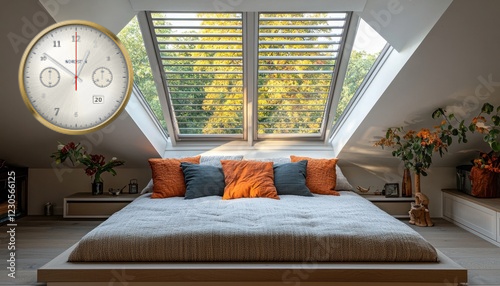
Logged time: 12 h 51 min
